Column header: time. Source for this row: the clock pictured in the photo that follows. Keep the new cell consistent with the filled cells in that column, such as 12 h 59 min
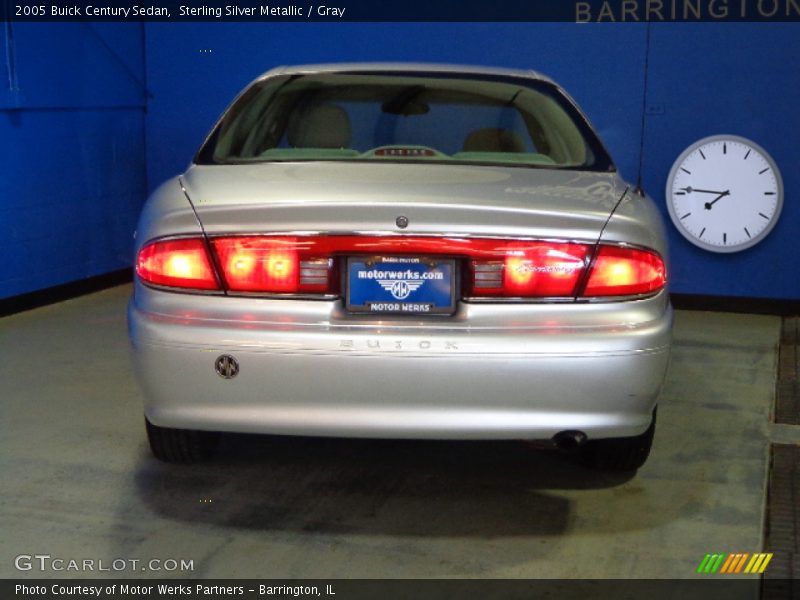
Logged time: 7 h 46 min
